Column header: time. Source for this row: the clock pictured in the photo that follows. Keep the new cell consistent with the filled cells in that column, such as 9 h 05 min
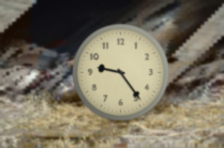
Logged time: 9 h 24 min
